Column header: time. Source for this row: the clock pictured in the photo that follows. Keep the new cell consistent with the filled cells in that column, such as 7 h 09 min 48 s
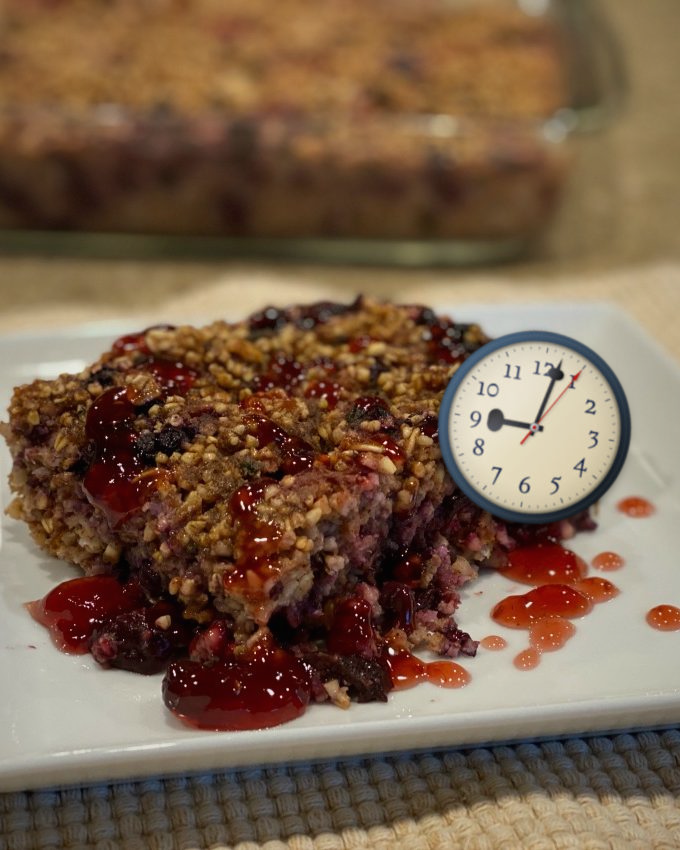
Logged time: 9 h 02 min 05 s
